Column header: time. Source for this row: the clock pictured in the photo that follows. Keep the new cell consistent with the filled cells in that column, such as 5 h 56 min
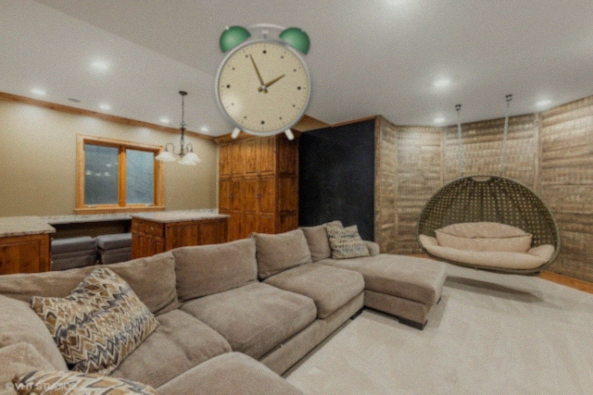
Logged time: 1 h 56 min
